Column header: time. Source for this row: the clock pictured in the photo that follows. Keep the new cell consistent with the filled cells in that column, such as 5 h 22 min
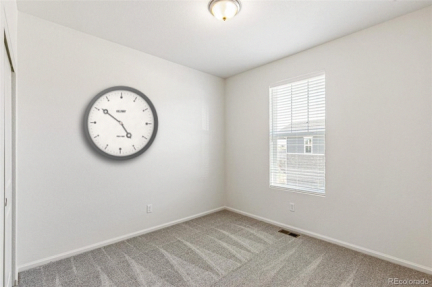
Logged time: 4 h 51 min
